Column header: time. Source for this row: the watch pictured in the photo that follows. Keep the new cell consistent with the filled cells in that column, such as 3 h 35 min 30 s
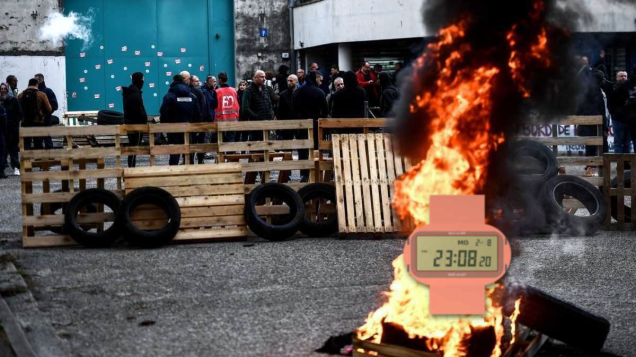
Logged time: 23 h 08 min 20 s
